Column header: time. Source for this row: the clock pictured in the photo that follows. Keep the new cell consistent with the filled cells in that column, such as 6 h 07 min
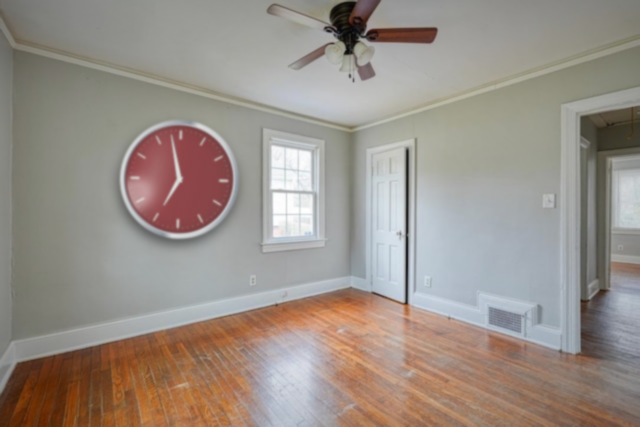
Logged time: 6 h 58 min
